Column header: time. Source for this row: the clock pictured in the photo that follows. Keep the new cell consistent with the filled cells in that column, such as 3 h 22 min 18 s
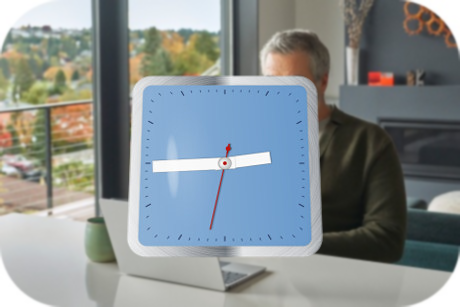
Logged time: 2 h 44 min 32 s
